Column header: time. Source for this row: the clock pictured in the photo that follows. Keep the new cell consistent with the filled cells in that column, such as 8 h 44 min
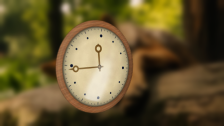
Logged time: 11 h 44 min
